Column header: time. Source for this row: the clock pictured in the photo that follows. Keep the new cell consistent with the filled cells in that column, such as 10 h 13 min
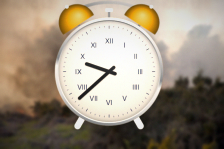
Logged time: 9 h 38 min
